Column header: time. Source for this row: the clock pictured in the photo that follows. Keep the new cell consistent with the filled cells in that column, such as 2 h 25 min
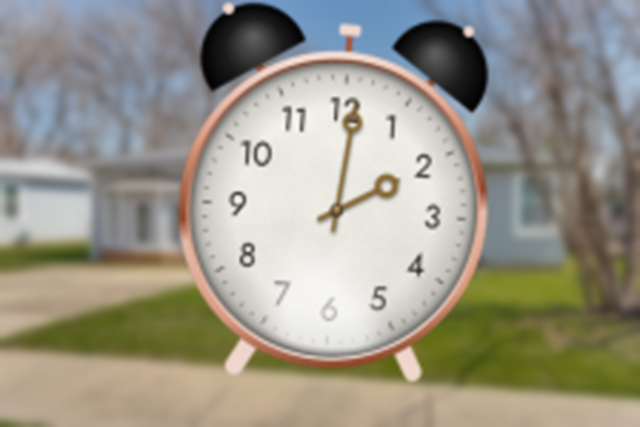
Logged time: 2 h 01 min
